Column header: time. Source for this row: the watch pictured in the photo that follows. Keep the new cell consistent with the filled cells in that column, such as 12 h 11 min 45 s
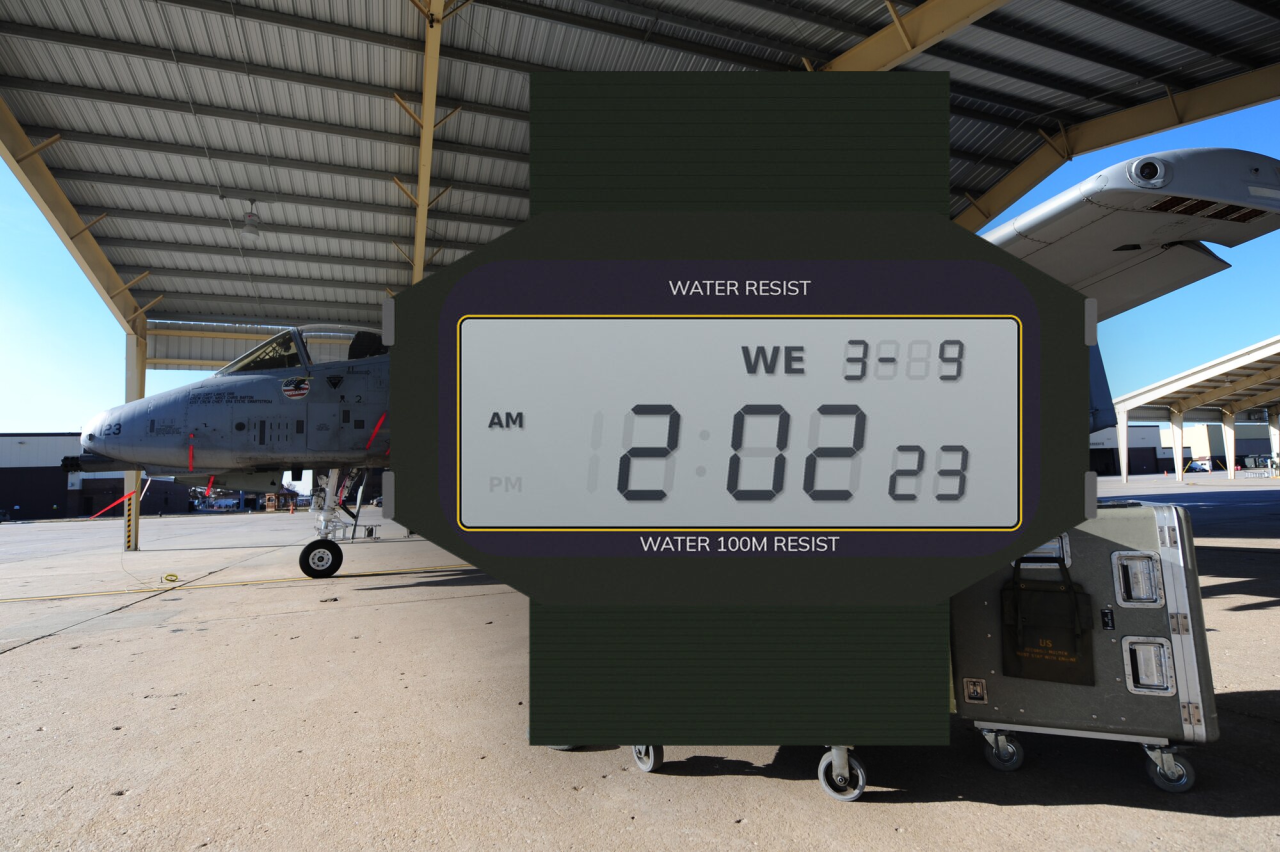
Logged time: 2 h 02 min 23 s
